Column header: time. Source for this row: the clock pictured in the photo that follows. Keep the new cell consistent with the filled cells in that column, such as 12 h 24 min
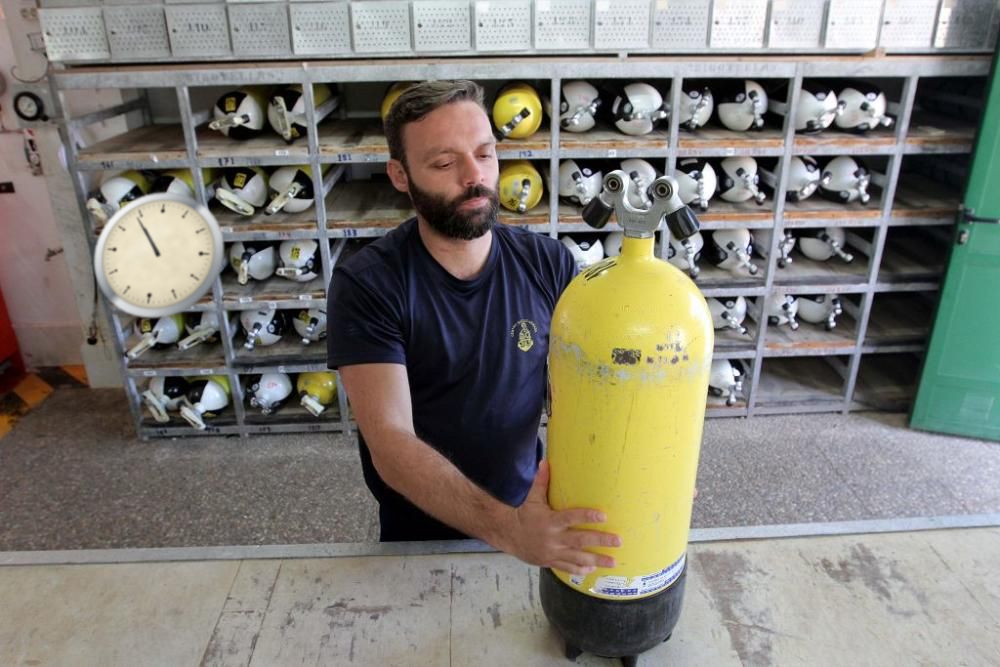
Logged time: 10 h 54 min
